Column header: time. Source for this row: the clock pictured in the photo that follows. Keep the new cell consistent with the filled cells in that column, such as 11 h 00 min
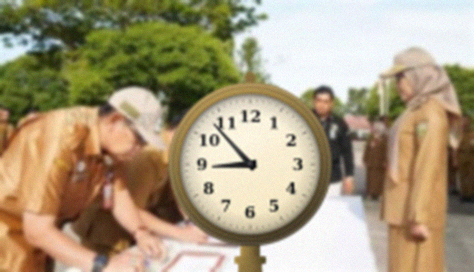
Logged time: 8 h 53 min
